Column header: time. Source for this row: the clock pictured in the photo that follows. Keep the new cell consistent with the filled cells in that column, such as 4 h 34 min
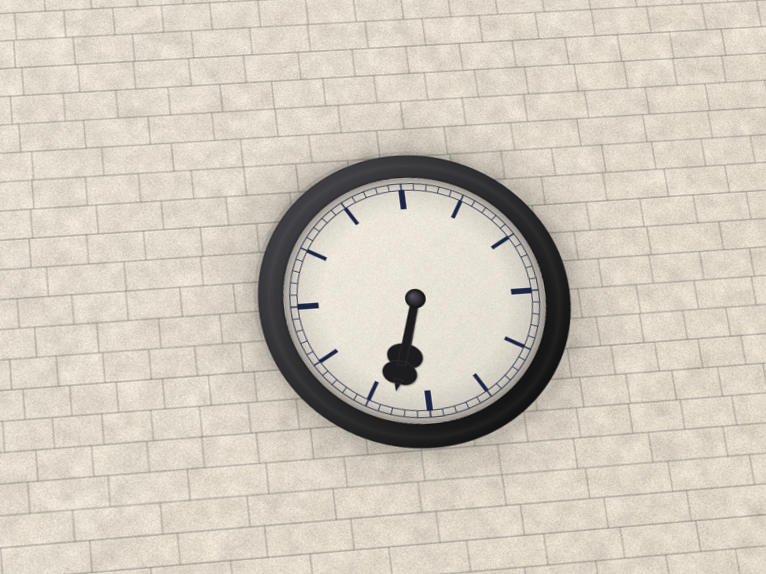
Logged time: 6 h 33 min
